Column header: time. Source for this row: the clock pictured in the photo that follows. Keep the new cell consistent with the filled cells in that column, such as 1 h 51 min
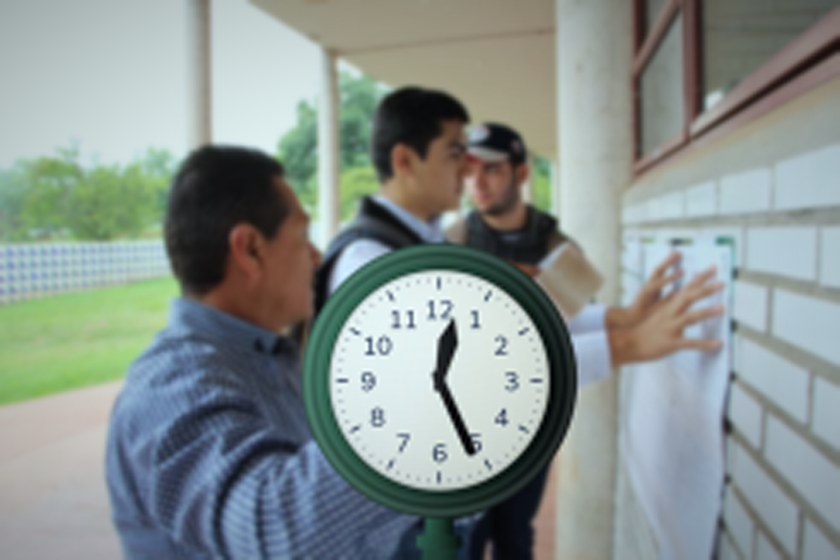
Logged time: 12 h 26 min
